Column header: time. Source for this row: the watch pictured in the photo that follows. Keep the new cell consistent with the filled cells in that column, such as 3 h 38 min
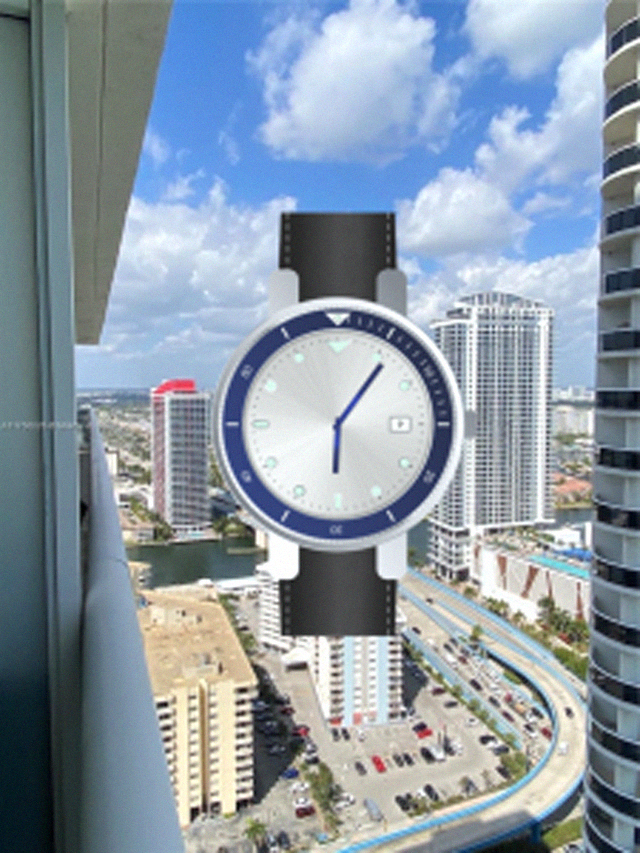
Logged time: 6 h 06 min
